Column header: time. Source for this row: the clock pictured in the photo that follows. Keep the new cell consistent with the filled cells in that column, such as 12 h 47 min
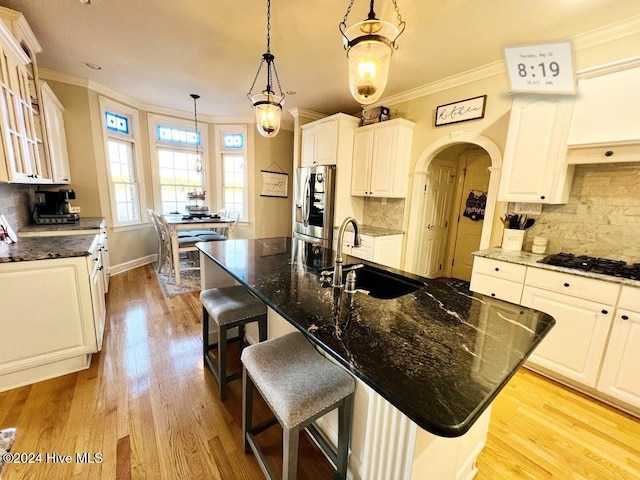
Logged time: 8 h 19 min
